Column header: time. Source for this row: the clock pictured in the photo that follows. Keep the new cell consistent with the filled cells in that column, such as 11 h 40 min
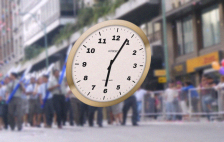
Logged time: 6 h 04 min
